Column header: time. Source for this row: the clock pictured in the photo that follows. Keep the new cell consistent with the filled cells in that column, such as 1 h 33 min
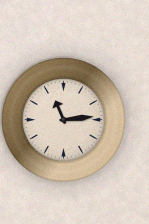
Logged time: 11 h 14 min
